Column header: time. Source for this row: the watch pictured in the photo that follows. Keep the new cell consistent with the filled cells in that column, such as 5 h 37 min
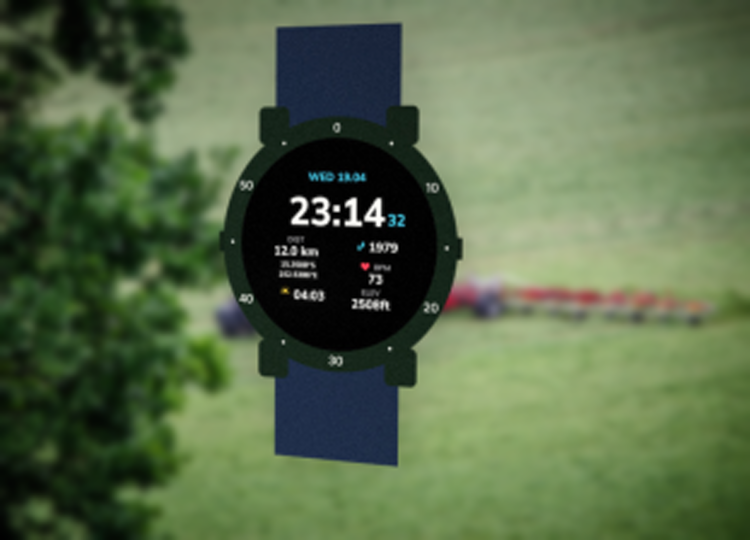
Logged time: 23 h 14 min
